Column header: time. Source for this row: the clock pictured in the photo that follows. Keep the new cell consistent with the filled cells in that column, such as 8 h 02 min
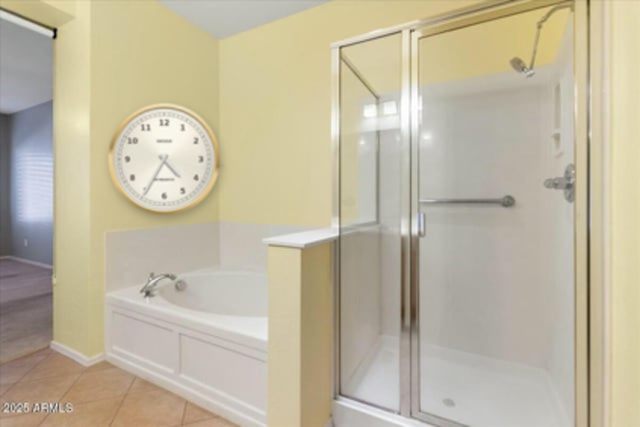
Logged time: 4 h 35 min
